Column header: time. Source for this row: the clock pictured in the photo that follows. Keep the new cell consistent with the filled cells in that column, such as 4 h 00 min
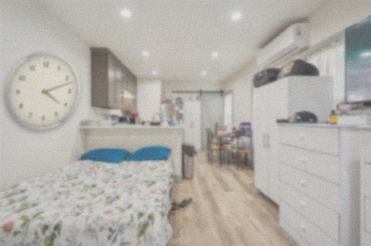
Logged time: 4 h 12 min
